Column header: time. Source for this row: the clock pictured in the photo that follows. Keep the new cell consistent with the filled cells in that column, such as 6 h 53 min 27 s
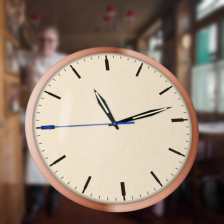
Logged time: 11 h 12 min 45 s
